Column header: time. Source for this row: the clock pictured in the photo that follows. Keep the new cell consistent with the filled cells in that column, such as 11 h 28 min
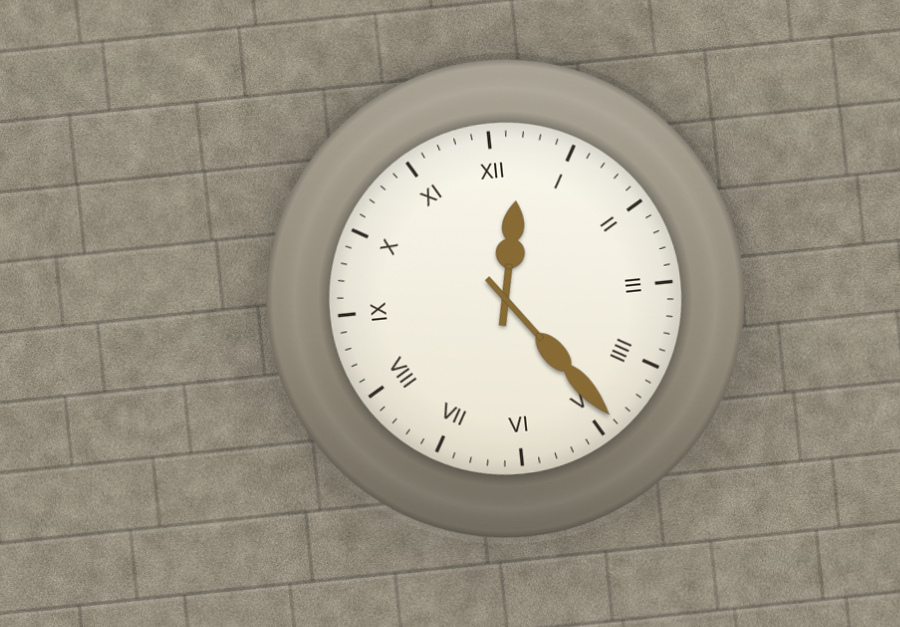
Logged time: 12 h 24 min
